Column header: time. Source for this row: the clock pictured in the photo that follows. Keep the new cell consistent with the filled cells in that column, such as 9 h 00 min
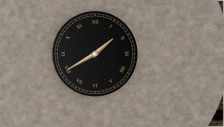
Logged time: 1 h 40 min
